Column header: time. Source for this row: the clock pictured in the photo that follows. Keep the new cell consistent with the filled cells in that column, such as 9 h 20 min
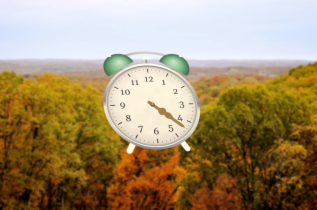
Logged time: 4 h 22 min
